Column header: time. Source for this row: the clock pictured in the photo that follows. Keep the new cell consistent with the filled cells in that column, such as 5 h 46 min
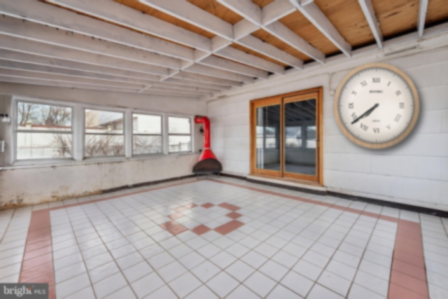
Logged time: 7 h 39 min
